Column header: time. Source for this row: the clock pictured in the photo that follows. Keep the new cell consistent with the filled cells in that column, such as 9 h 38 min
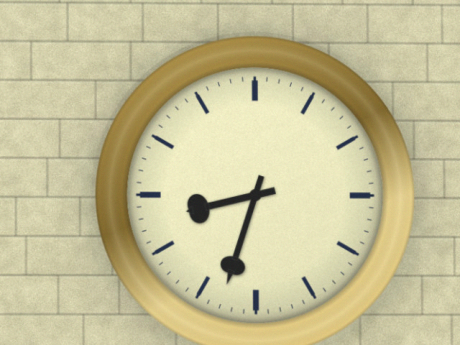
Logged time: 8 h 33 min
